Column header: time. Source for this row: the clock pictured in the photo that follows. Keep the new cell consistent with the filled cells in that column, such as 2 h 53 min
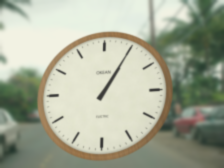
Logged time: 1 h 05 min
